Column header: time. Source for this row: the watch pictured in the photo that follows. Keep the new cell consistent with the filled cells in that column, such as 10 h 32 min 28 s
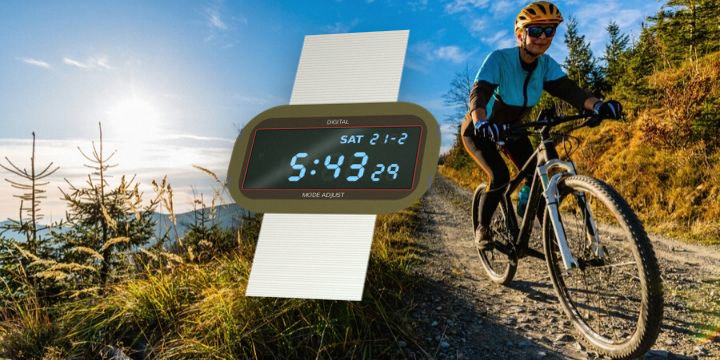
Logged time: 5 h 43 min 29 s
